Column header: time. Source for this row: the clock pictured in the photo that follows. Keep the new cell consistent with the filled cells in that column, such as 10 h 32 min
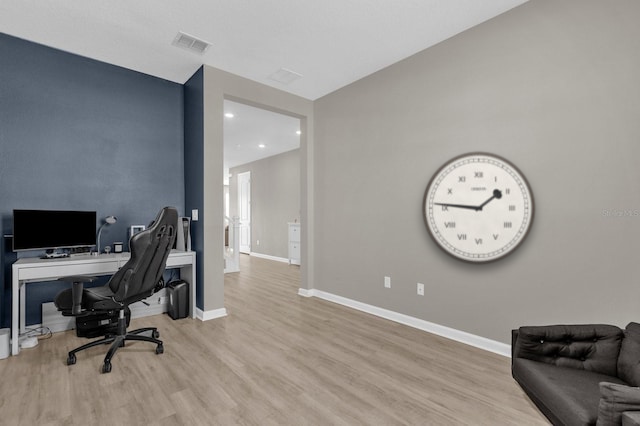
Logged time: 1 h 46 min
